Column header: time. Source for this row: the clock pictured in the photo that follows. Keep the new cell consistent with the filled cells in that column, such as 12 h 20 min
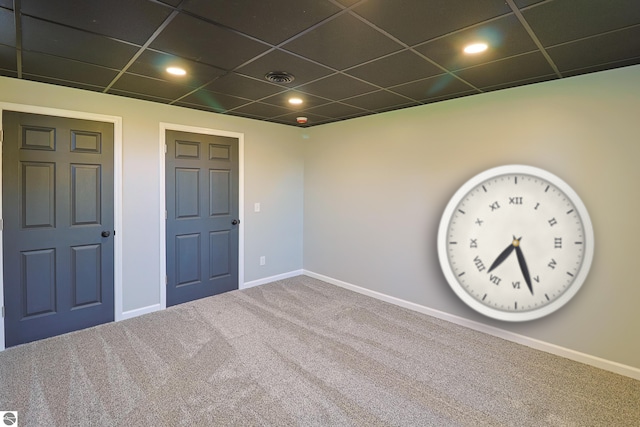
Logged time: 7 h 27 min
